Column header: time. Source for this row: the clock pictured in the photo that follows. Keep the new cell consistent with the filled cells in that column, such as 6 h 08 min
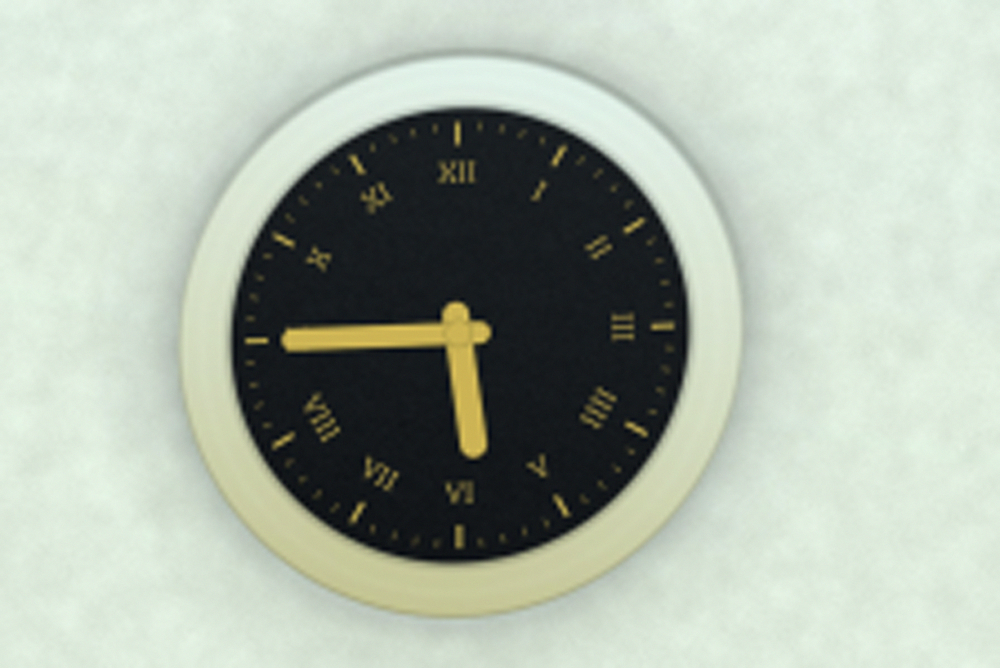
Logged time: 5 h 45 min
